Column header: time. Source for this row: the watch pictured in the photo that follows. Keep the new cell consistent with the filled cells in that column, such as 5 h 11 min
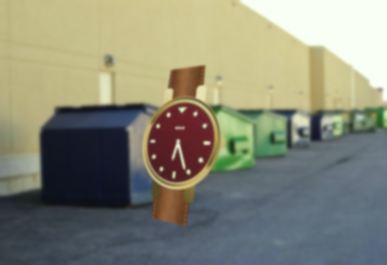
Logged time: 6 h 26 min
